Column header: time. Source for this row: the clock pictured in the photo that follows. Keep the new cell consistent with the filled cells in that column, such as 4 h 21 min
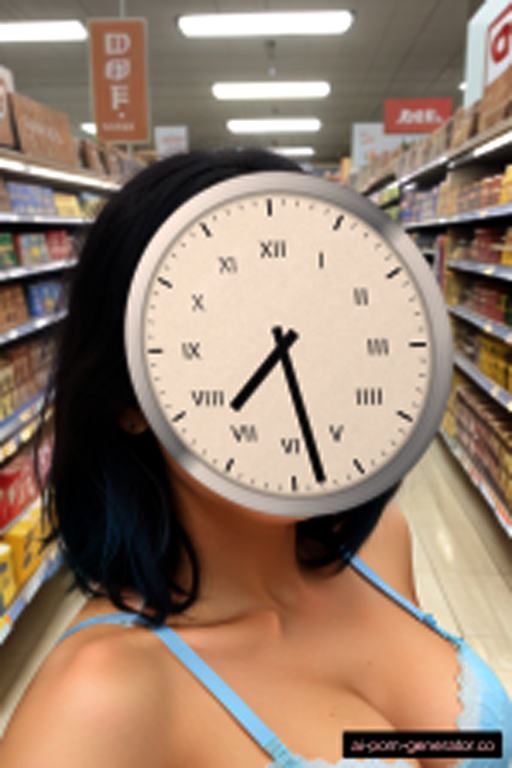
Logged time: 7 h 28 min
